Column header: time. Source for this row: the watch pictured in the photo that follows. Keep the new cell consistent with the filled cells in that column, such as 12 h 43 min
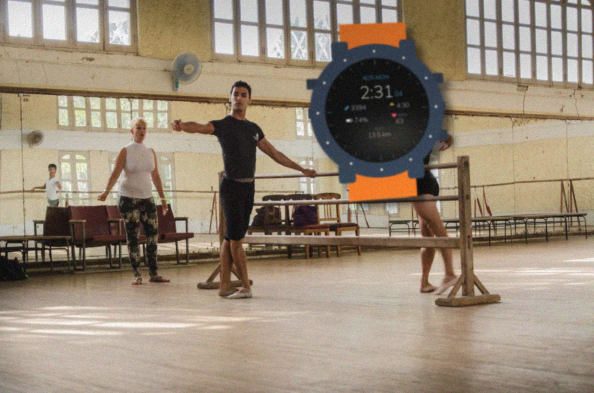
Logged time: 2 h 31 min
